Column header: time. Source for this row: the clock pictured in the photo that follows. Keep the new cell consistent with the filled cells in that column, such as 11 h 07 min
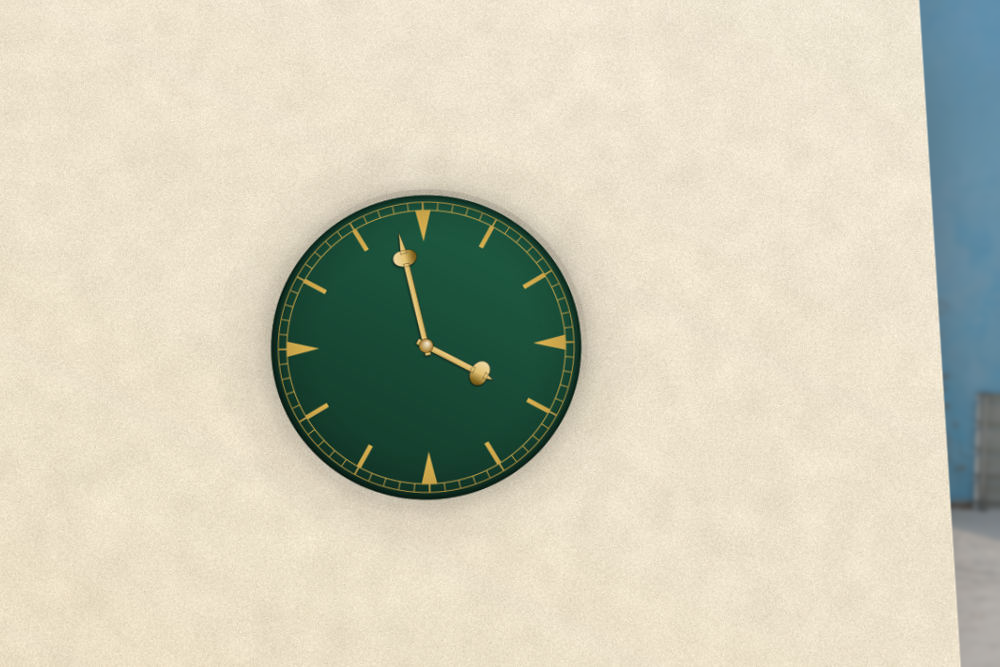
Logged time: 3 h 58 min
